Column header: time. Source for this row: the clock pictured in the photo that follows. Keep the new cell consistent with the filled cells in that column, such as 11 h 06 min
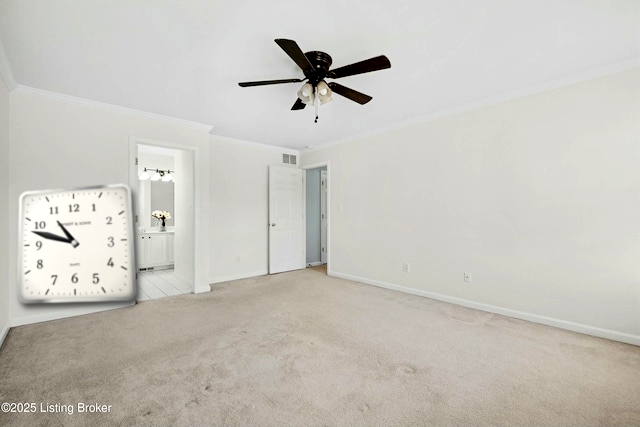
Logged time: 10 h 48 min
